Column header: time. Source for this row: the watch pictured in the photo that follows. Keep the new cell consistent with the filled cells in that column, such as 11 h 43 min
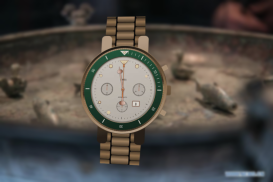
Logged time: 5 h 58 min
